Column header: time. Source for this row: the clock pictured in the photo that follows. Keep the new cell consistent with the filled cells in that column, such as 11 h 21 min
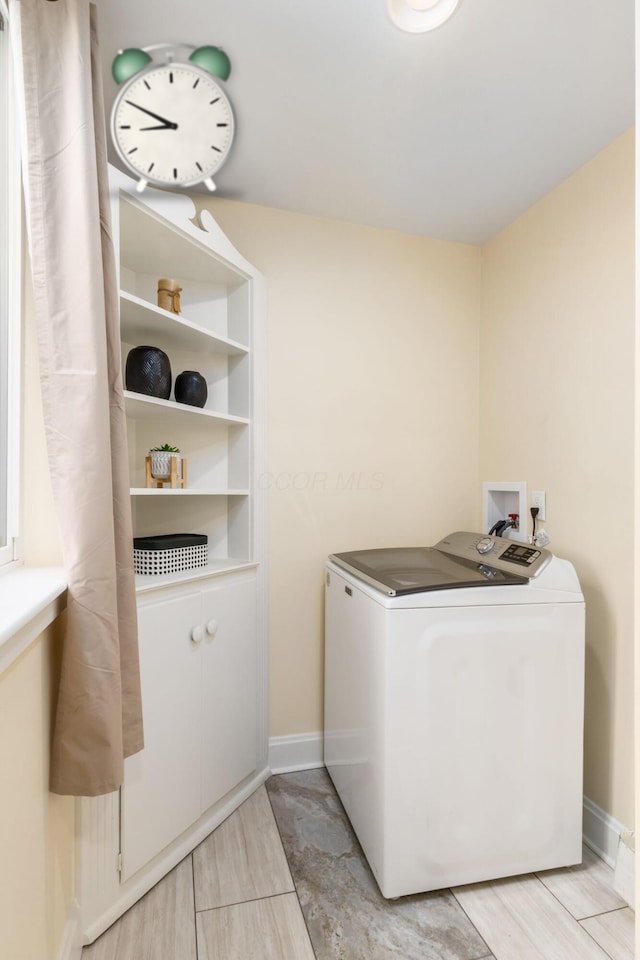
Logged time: 8 h 50 min
